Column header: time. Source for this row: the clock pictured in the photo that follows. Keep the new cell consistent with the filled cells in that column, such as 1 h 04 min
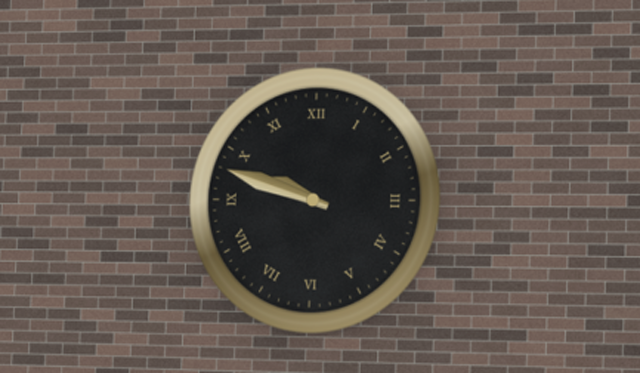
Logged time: 9 h 48 min
